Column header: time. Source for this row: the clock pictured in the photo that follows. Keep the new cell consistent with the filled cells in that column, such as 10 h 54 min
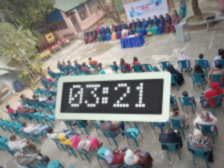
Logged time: 3 h 21 min
